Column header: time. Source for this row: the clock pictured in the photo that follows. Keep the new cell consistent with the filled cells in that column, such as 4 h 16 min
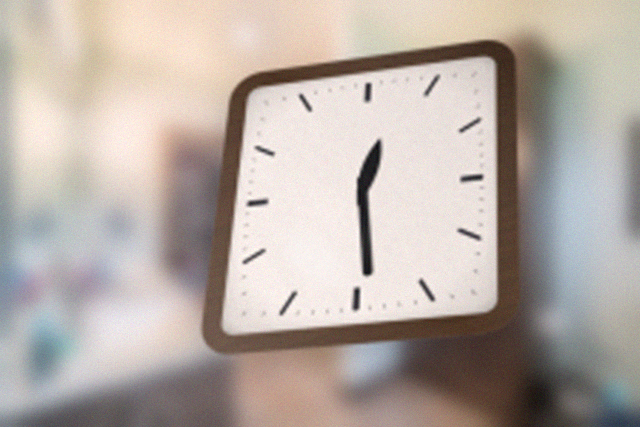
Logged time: 12 h 29 min
